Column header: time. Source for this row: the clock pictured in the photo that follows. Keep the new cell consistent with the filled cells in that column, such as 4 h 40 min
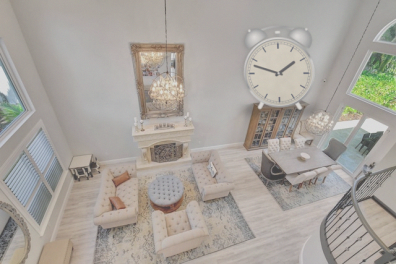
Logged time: 1 h 48 min
